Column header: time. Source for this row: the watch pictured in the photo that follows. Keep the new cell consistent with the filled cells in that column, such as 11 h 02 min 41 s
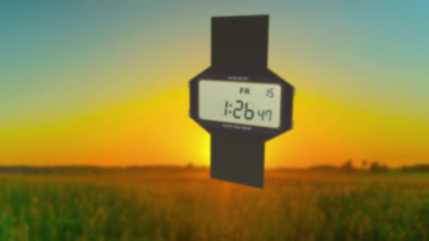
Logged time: 1 h 26 min 47 s
